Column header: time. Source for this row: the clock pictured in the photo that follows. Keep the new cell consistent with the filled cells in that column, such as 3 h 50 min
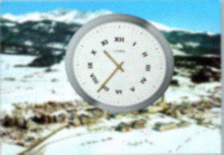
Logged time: 10 h 36 min
